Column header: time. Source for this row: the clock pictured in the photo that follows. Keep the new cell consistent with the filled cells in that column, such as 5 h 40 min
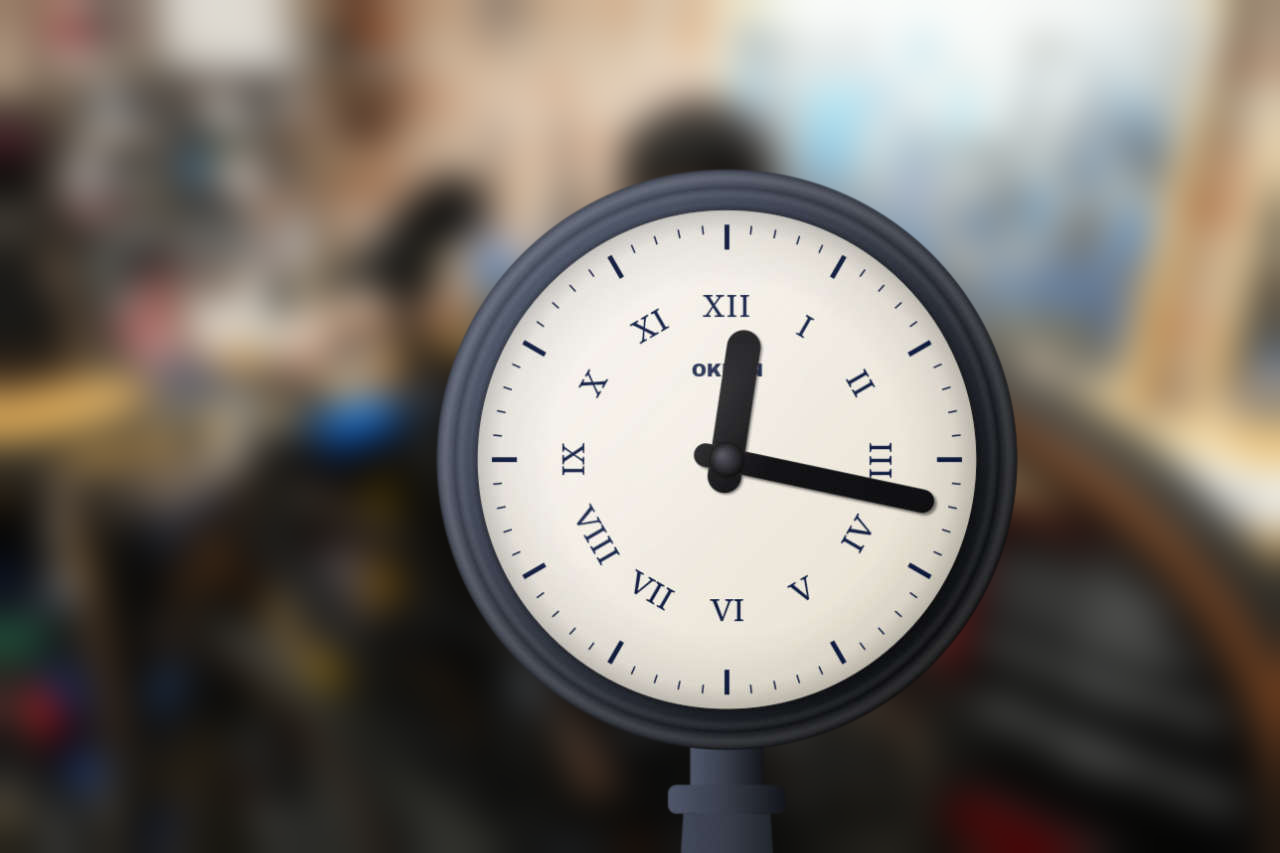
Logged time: 12 h 17 min
